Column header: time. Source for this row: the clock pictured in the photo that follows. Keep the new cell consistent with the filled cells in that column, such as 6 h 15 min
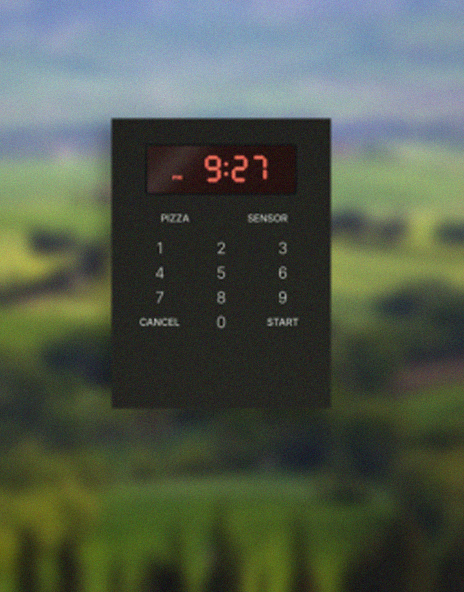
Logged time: 9 h 27 min
